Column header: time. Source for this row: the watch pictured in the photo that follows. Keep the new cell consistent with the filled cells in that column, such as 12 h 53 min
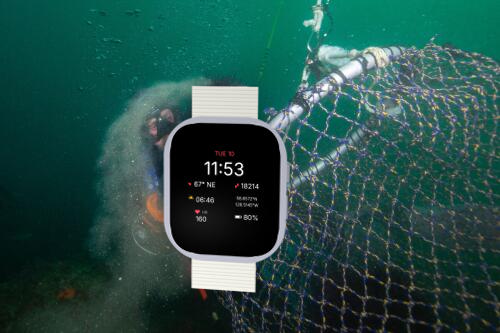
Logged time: 11 h 53 min
